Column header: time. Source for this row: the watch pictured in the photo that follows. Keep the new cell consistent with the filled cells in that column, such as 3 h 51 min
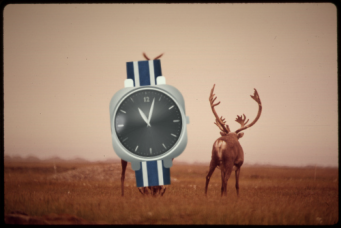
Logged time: 11 h 03 min
